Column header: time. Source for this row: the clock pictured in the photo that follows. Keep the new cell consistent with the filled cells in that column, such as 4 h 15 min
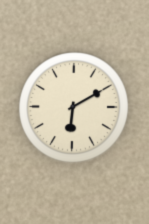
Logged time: 6 h 10 min
